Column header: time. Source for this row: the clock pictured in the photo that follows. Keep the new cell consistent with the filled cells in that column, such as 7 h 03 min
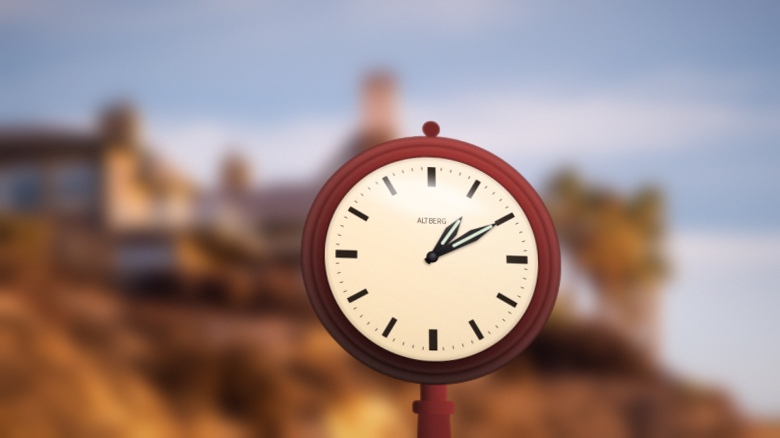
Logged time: 1 h 10 min
